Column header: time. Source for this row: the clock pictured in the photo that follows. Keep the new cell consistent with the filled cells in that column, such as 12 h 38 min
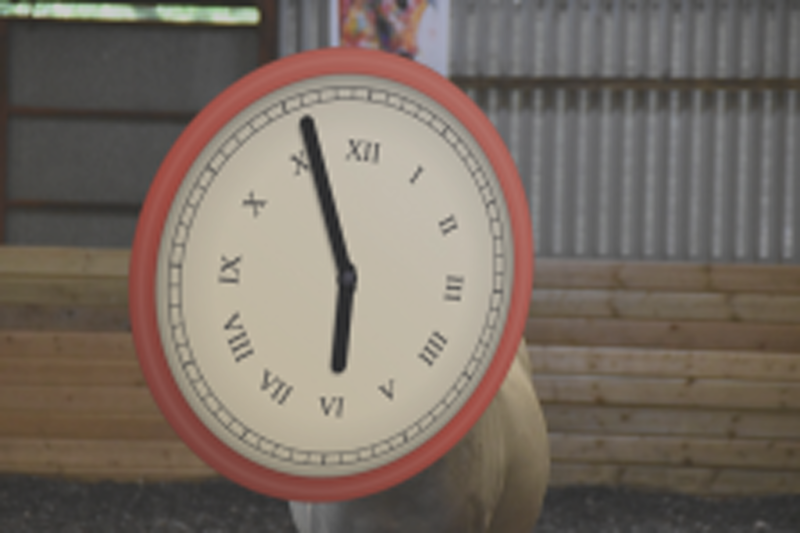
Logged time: 5 h 56 min
